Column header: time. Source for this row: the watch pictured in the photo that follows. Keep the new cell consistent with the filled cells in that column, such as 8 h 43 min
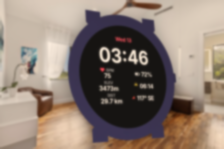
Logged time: 3 h 46 min
